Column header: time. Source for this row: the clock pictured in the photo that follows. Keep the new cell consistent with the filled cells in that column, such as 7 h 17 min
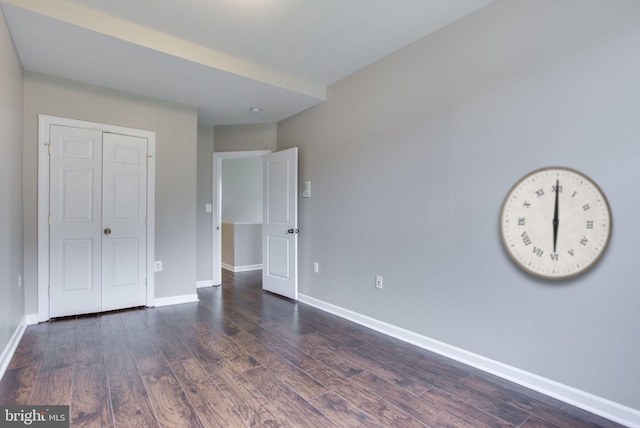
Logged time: 6 h 00 min
